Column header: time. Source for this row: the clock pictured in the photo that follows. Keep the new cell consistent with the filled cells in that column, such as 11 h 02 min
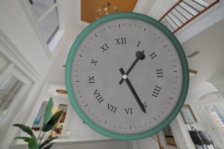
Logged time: 1 h 26 min
